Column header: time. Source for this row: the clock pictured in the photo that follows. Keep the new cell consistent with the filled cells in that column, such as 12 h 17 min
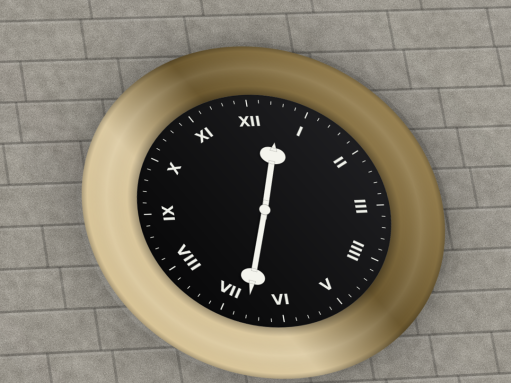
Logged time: 12 h 33 min
